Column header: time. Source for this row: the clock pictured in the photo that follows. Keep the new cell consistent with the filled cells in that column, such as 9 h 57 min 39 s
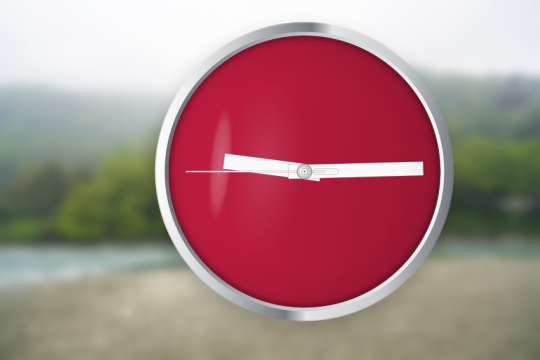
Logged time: 9 h 14 min 45 s
